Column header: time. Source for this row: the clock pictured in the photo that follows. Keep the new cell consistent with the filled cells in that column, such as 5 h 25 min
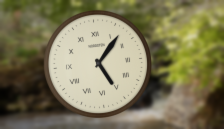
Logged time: 5 h 07 min
